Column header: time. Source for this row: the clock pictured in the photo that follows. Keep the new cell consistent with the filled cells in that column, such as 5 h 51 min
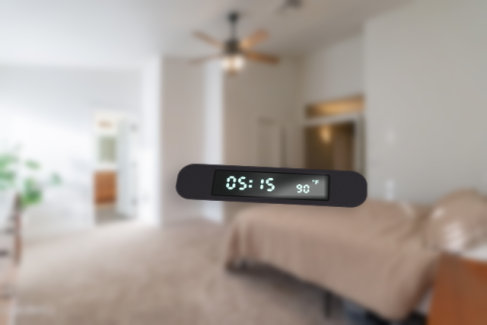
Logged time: 5 h 15 min
